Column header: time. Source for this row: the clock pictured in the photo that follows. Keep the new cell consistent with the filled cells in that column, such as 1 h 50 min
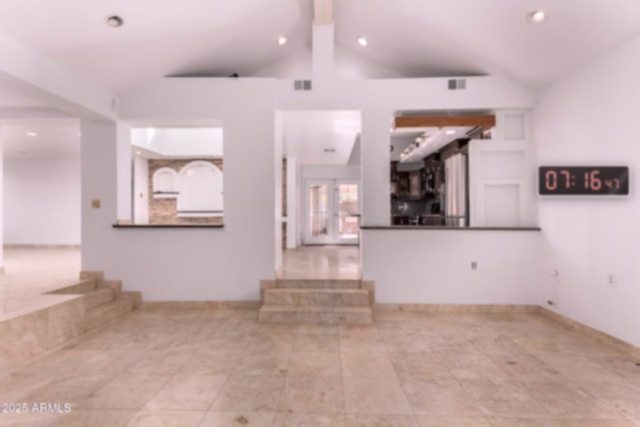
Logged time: 7 h 16 min
